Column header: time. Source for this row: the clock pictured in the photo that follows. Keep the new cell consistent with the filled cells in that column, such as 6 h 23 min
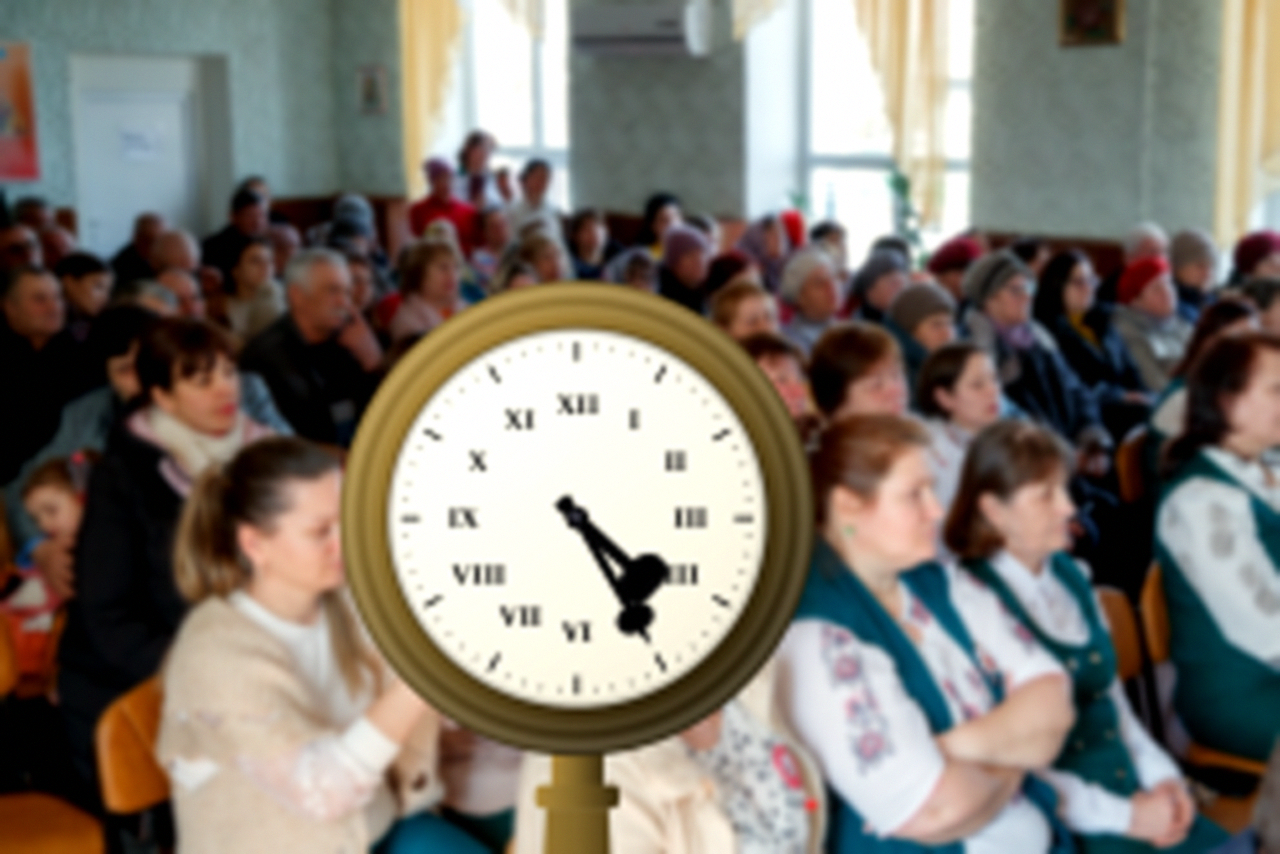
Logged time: 4 h 25 min
